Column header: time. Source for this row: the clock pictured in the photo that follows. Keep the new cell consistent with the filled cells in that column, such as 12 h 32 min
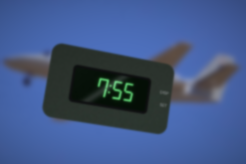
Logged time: 7 h 55 min
